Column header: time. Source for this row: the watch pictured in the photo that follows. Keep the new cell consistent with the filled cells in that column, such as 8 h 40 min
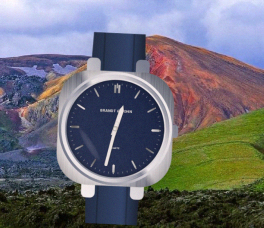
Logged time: 12 h 32 min
